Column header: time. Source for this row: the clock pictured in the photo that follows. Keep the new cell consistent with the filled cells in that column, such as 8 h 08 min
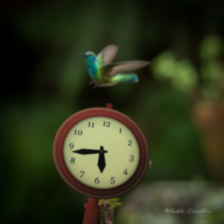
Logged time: 5 h 43 min
